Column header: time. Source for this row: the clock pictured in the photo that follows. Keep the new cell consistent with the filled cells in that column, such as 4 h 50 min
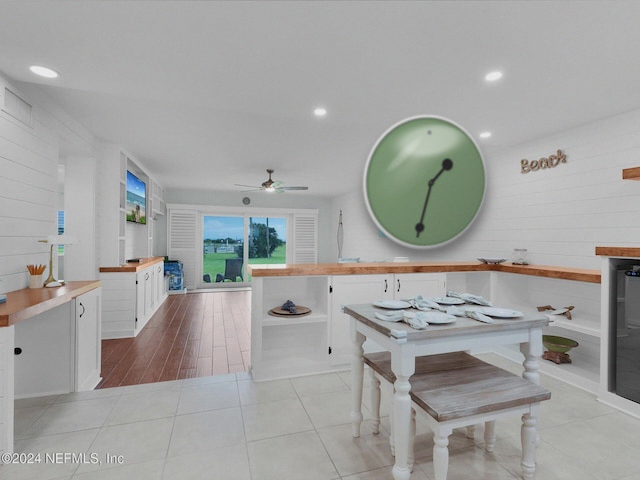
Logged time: 1 h 33 min
